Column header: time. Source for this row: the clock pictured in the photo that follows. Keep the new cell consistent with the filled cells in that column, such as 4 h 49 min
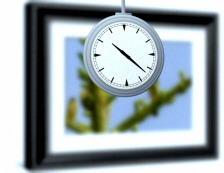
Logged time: 10 h 22 min
